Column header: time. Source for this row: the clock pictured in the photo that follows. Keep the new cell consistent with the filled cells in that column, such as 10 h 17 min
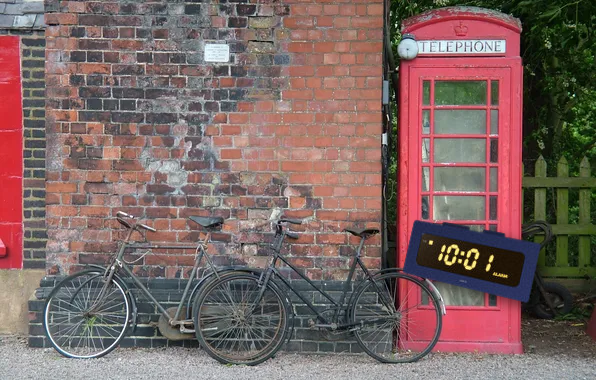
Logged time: 10 h 01 min
